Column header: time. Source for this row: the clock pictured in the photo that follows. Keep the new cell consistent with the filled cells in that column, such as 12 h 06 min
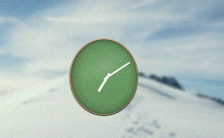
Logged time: 7 h 10 min
